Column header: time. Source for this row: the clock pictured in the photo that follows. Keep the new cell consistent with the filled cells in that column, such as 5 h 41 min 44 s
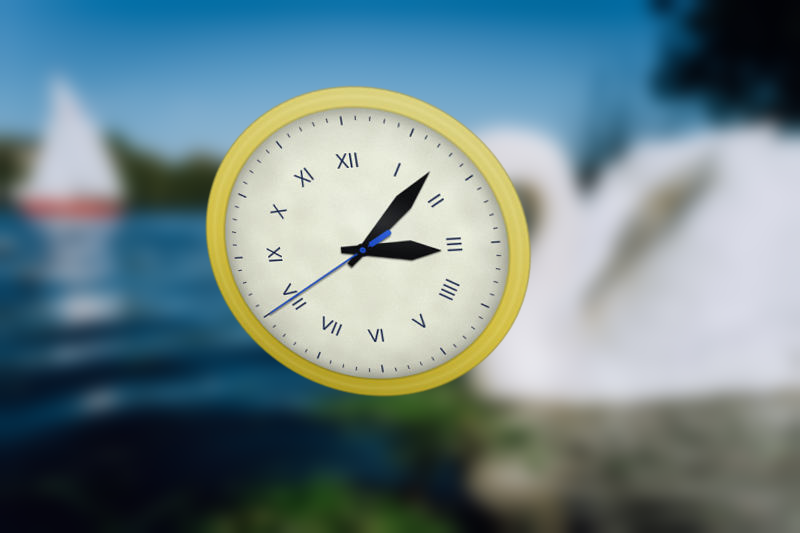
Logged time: 3 h 07 min 40 s
